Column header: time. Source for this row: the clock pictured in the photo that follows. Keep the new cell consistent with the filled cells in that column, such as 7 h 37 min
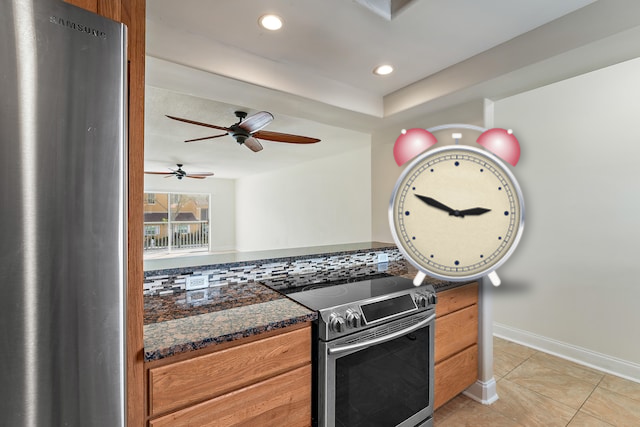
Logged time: 2 h 49 min
